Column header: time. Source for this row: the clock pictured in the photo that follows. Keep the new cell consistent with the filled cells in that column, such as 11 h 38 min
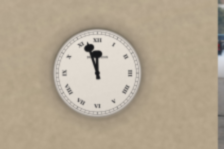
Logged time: 11 h 57 min
